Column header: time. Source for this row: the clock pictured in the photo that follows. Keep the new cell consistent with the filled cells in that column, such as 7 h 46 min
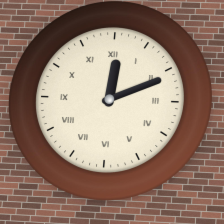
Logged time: 12 h 11 min
